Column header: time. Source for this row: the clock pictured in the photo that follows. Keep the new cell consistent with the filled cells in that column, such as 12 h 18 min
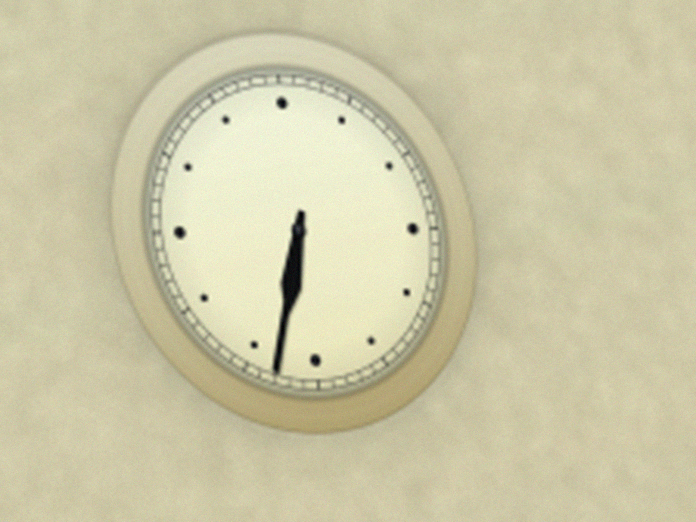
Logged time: 6 h 33 min
